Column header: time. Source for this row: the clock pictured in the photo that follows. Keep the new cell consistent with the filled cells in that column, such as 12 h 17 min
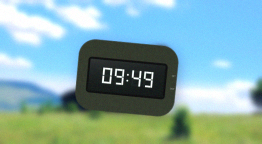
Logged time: 9 h 49 min
